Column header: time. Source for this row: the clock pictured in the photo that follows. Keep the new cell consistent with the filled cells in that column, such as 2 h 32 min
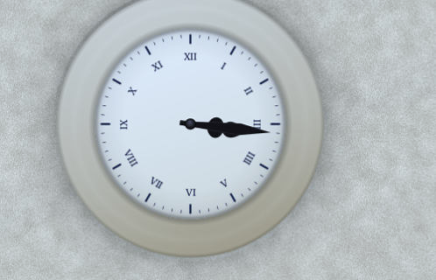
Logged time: 3 h 16 min
